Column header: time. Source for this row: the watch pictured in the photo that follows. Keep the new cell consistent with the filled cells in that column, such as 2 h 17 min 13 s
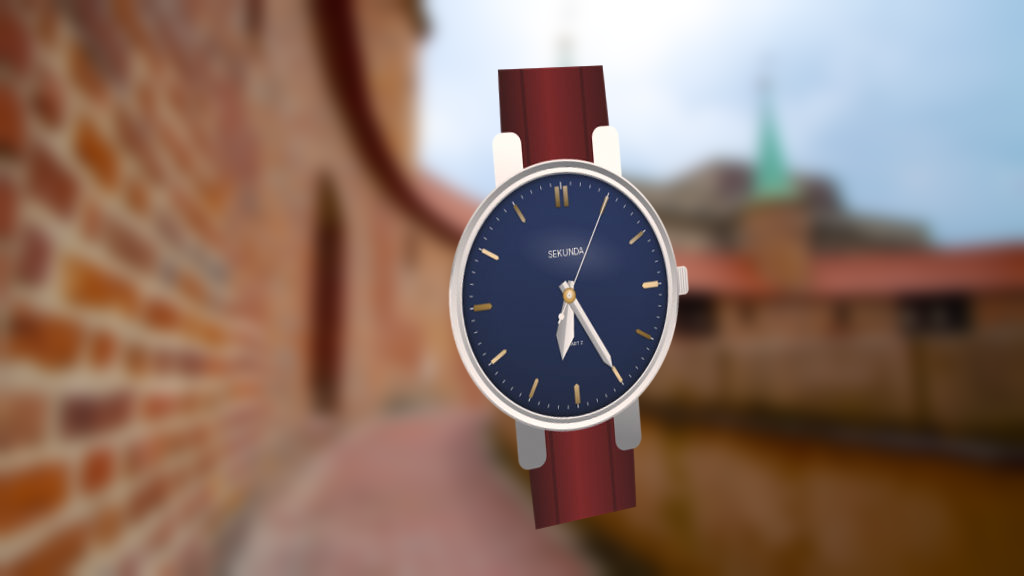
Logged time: 6 h 25 min 05 s
